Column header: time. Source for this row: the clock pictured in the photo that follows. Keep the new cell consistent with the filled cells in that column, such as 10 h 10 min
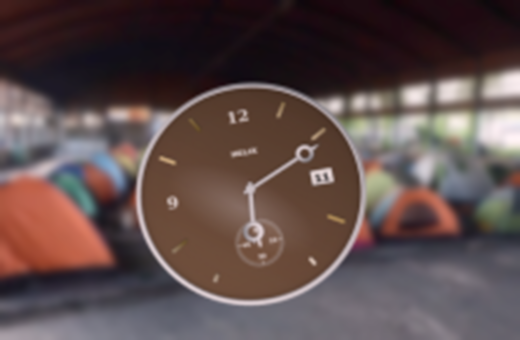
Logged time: 6 h 11 min
